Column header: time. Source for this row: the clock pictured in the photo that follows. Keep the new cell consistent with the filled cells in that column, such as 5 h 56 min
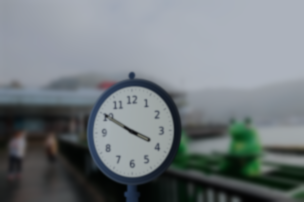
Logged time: 3 h 50 min
